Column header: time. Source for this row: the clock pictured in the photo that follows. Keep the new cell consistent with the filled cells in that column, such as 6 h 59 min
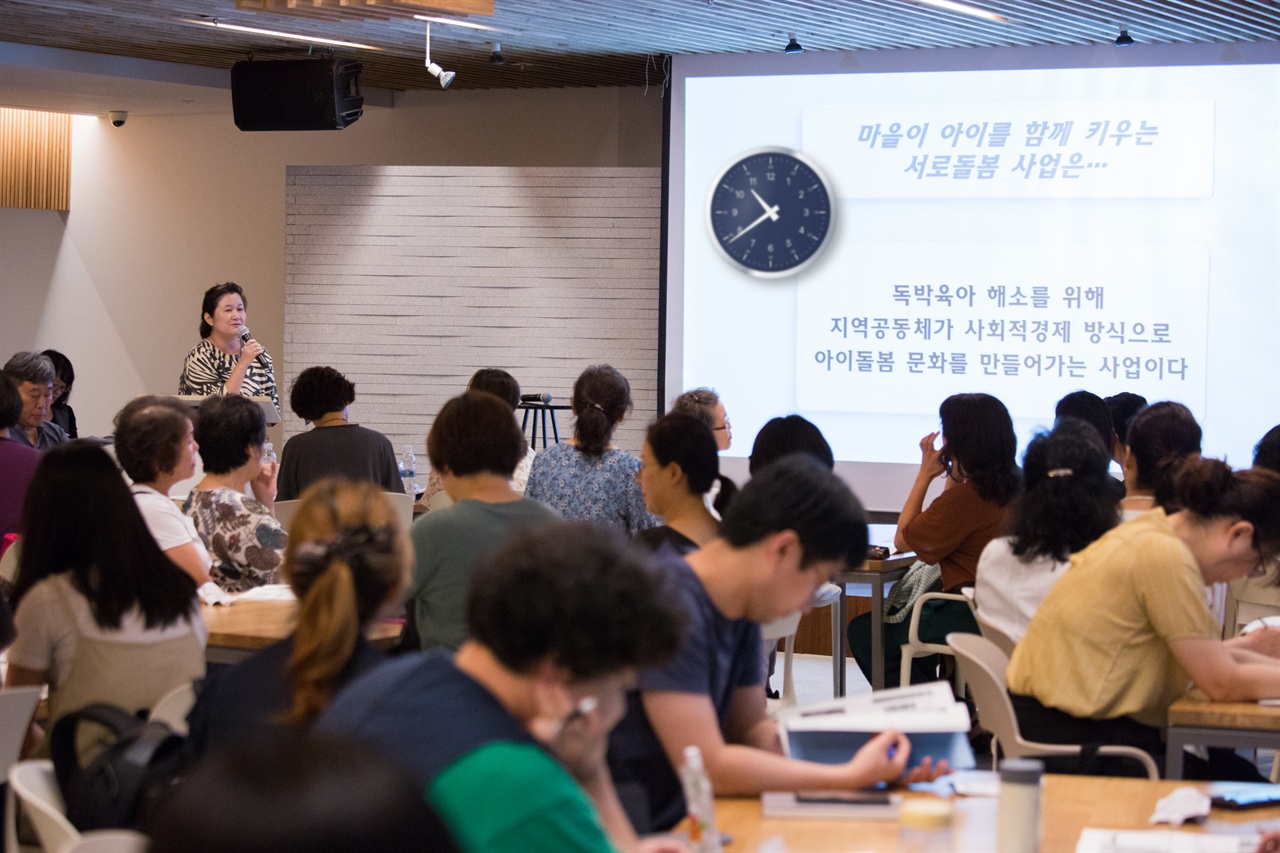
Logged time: 10 h 39 min
